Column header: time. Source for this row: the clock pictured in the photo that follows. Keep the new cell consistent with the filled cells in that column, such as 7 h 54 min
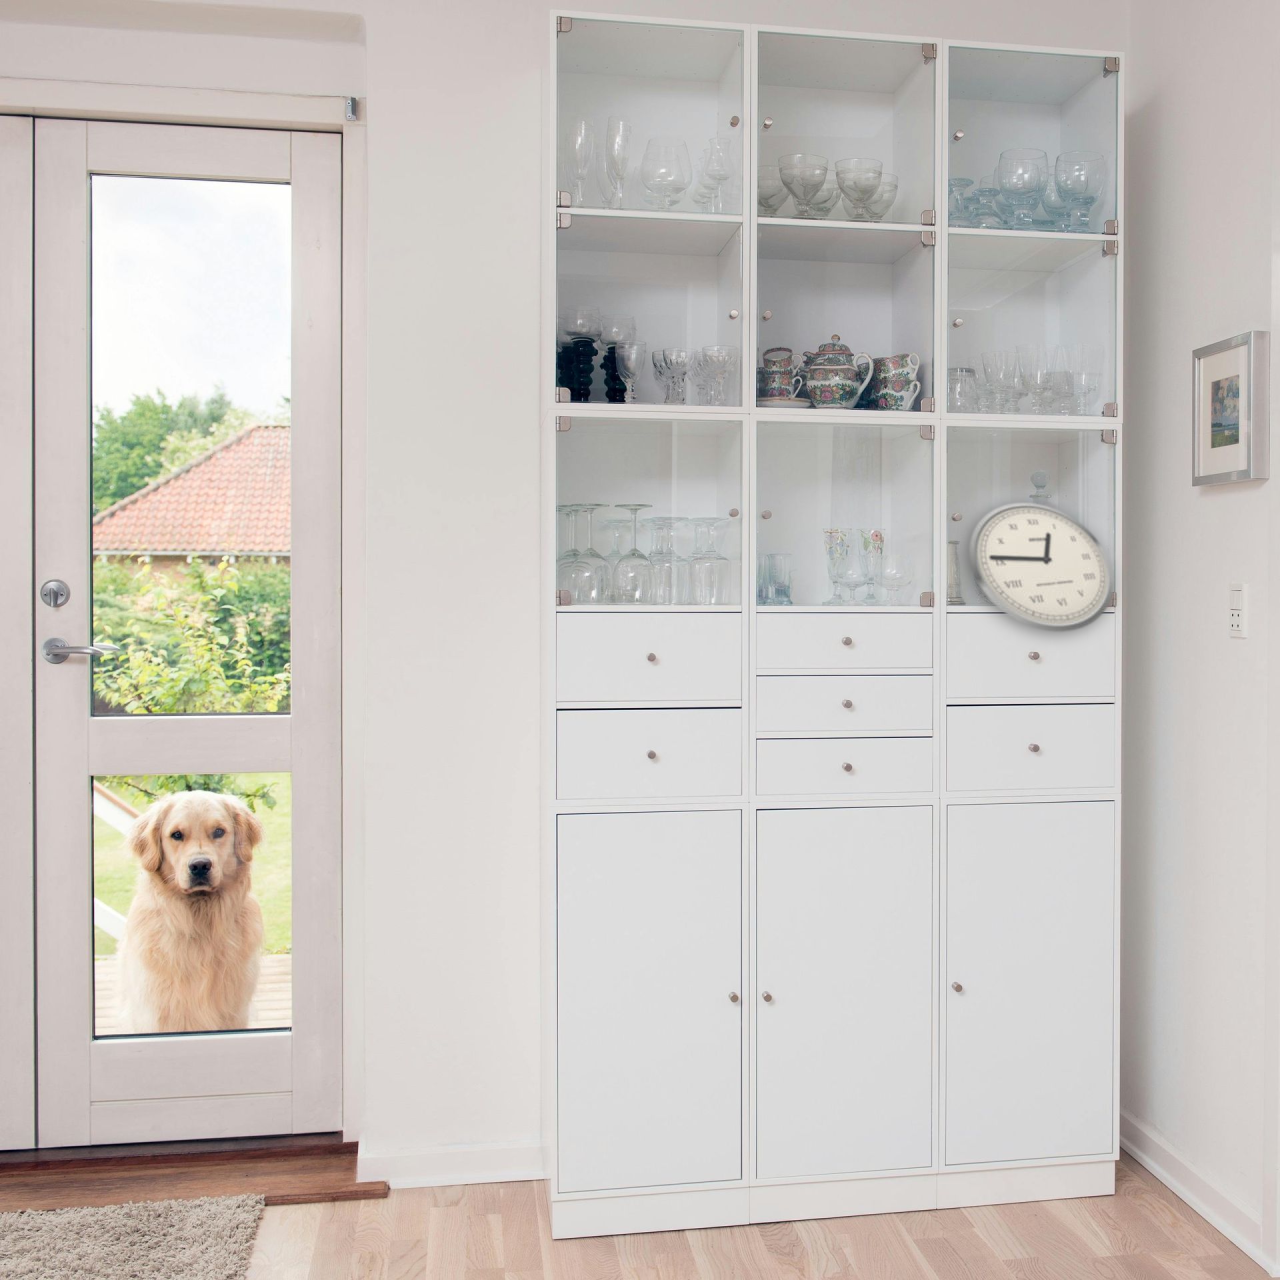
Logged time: 12 h 46 min
